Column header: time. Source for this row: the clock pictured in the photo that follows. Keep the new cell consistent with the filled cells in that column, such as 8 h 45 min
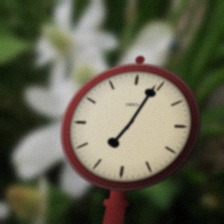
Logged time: 7 h 04 min
